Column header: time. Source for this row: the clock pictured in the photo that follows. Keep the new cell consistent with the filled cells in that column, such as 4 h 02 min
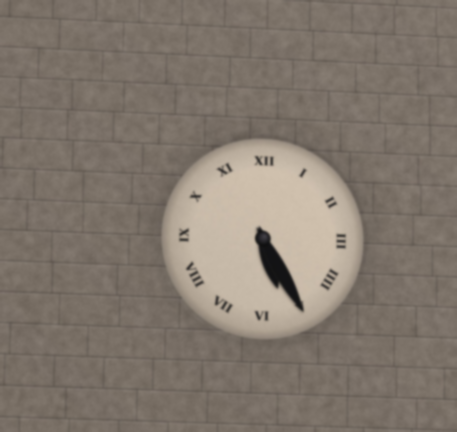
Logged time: 5 h 25 min
